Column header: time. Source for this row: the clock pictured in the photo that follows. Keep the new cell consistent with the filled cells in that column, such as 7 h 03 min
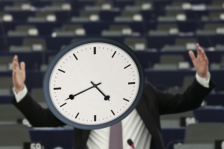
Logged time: 4 h 41 min
